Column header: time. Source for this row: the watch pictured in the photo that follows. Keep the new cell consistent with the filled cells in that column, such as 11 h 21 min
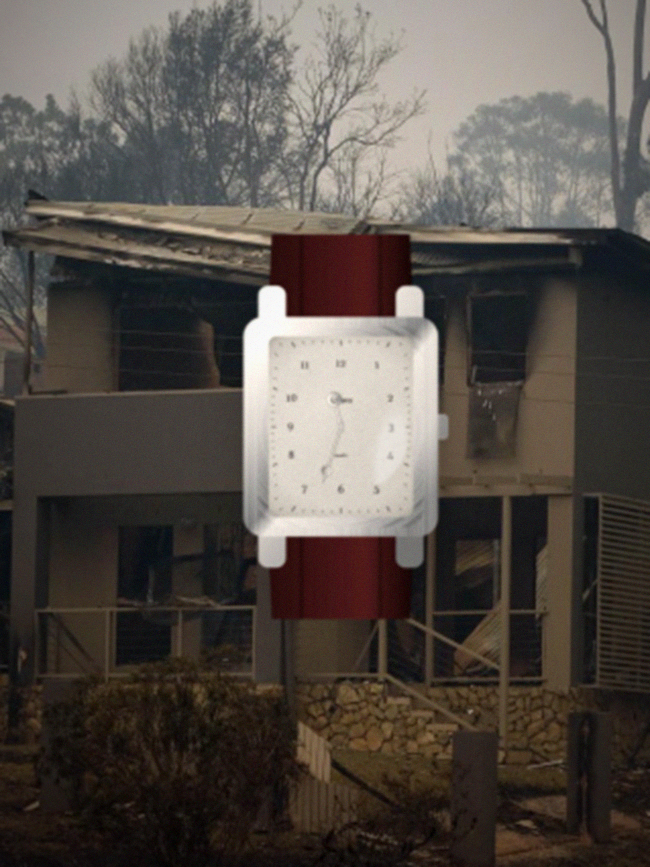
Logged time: 11 h 33 min
